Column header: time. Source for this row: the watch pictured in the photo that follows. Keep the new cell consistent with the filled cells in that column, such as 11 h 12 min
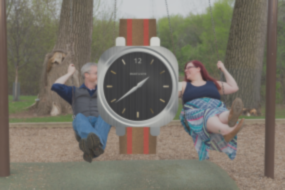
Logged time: 1 h 39 min
